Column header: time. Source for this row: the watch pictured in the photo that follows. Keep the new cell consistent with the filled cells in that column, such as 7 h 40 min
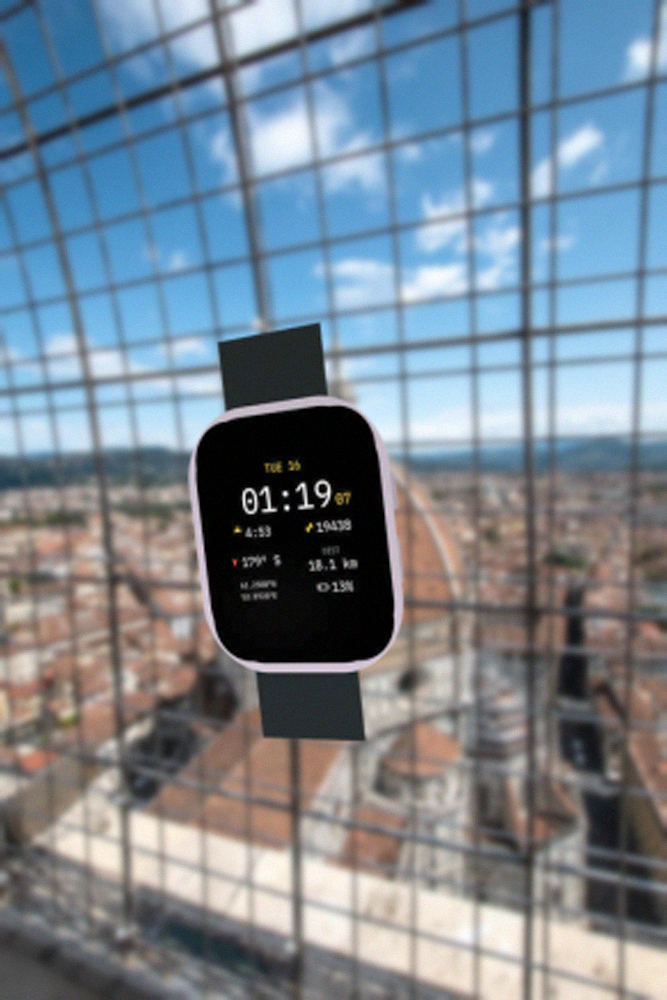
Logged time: 1 h 19 min
